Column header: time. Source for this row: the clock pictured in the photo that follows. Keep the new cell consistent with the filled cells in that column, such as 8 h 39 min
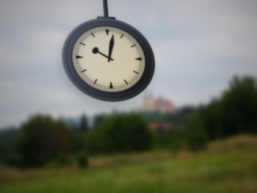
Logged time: 10 h 02 min
